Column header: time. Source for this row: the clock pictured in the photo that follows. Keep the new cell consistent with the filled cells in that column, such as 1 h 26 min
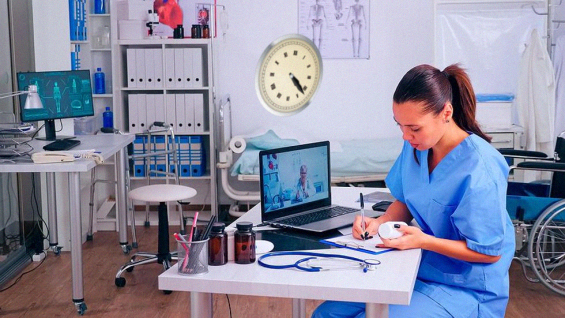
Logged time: 4 h 22 min
